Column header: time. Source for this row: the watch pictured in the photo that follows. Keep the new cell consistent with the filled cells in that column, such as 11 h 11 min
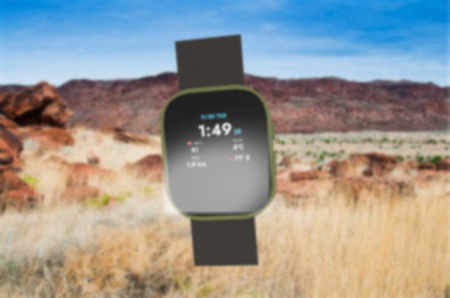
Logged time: 1 h 49 min
